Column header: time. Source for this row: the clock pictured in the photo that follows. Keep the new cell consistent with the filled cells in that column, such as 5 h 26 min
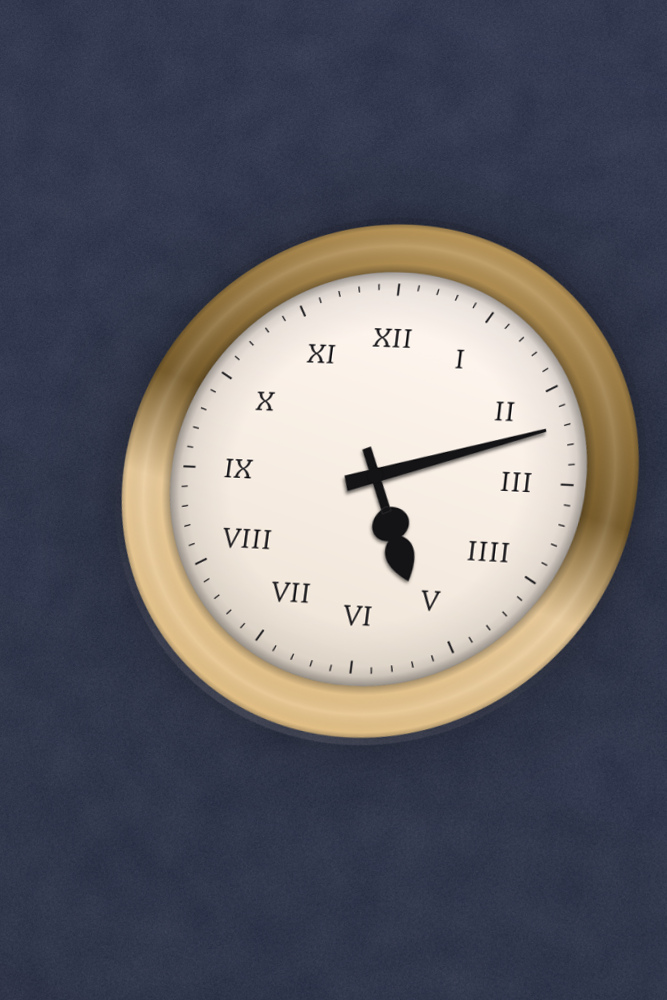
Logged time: 5 h 12 min
